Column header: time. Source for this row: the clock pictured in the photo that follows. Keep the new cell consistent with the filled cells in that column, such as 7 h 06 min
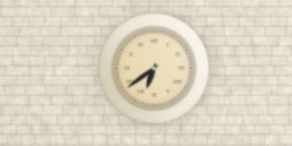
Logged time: 6 h 39 min
